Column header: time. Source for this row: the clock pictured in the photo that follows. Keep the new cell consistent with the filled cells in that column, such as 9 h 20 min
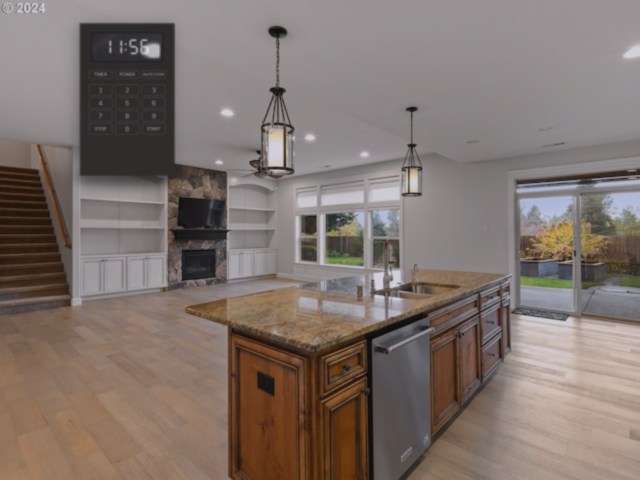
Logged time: 11 h 56 min
